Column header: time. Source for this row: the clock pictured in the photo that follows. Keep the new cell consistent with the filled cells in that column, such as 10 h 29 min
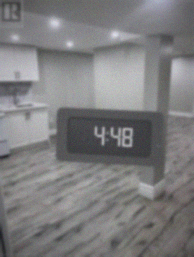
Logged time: 4 h 48 min
